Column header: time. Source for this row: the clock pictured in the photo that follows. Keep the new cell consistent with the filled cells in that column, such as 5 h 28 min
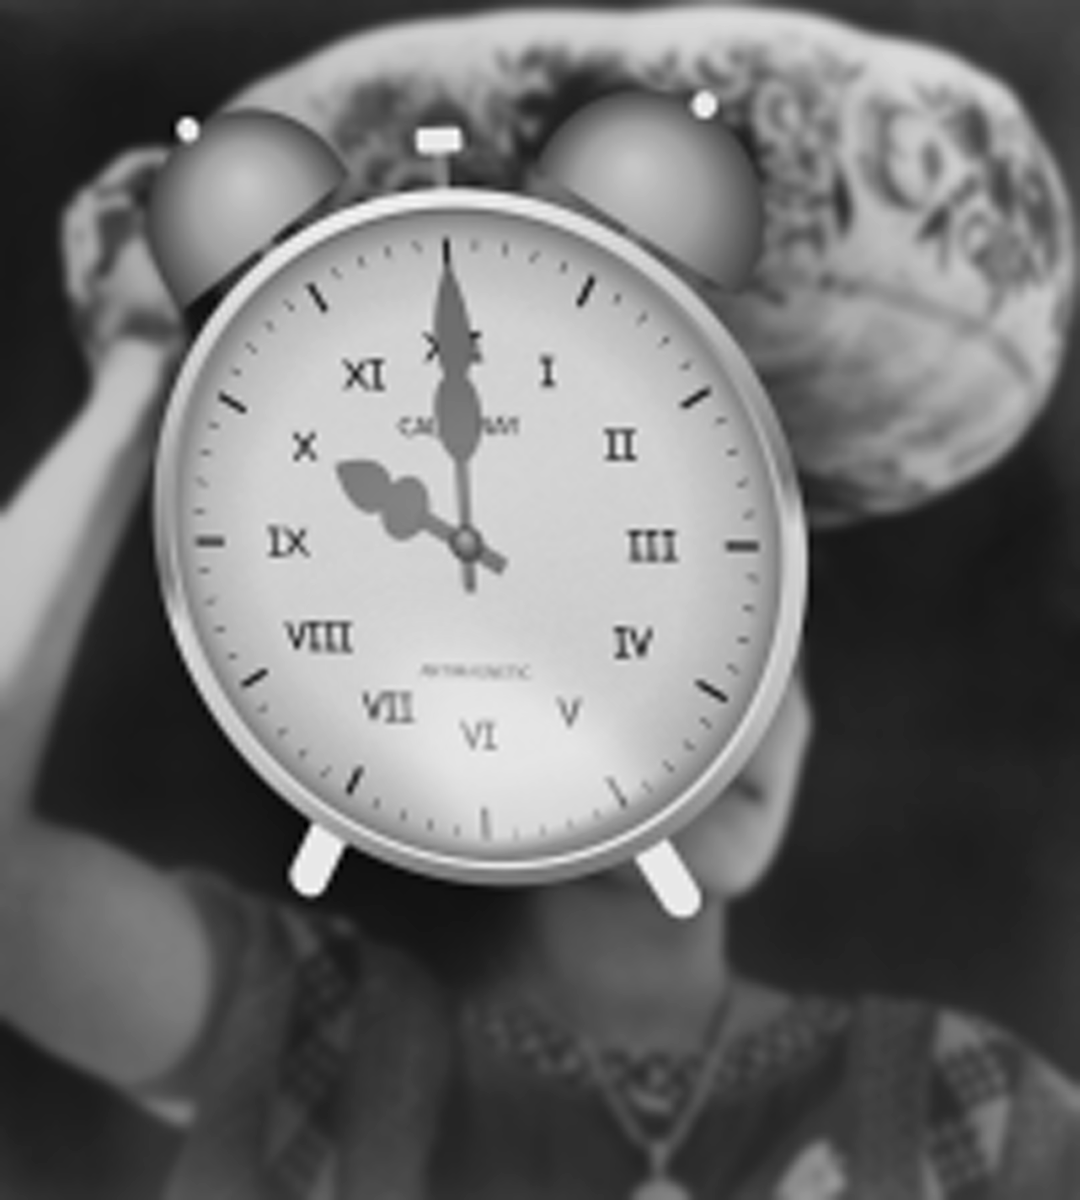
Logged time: 10 h 00 min
